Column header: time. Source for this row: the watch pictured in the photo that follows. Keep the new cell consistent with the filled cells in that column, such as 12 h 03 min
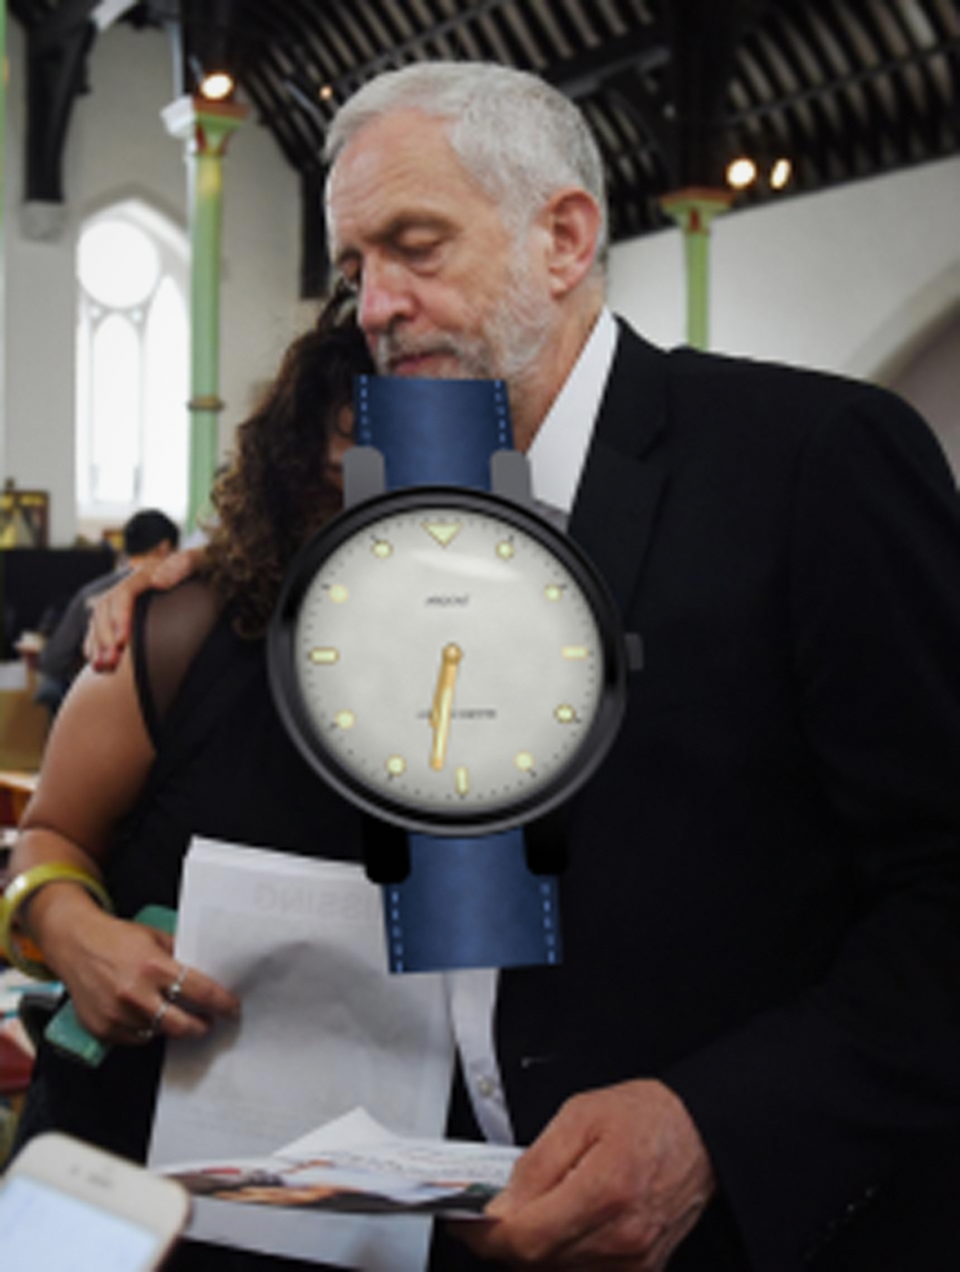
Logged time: 6 h 32 min
